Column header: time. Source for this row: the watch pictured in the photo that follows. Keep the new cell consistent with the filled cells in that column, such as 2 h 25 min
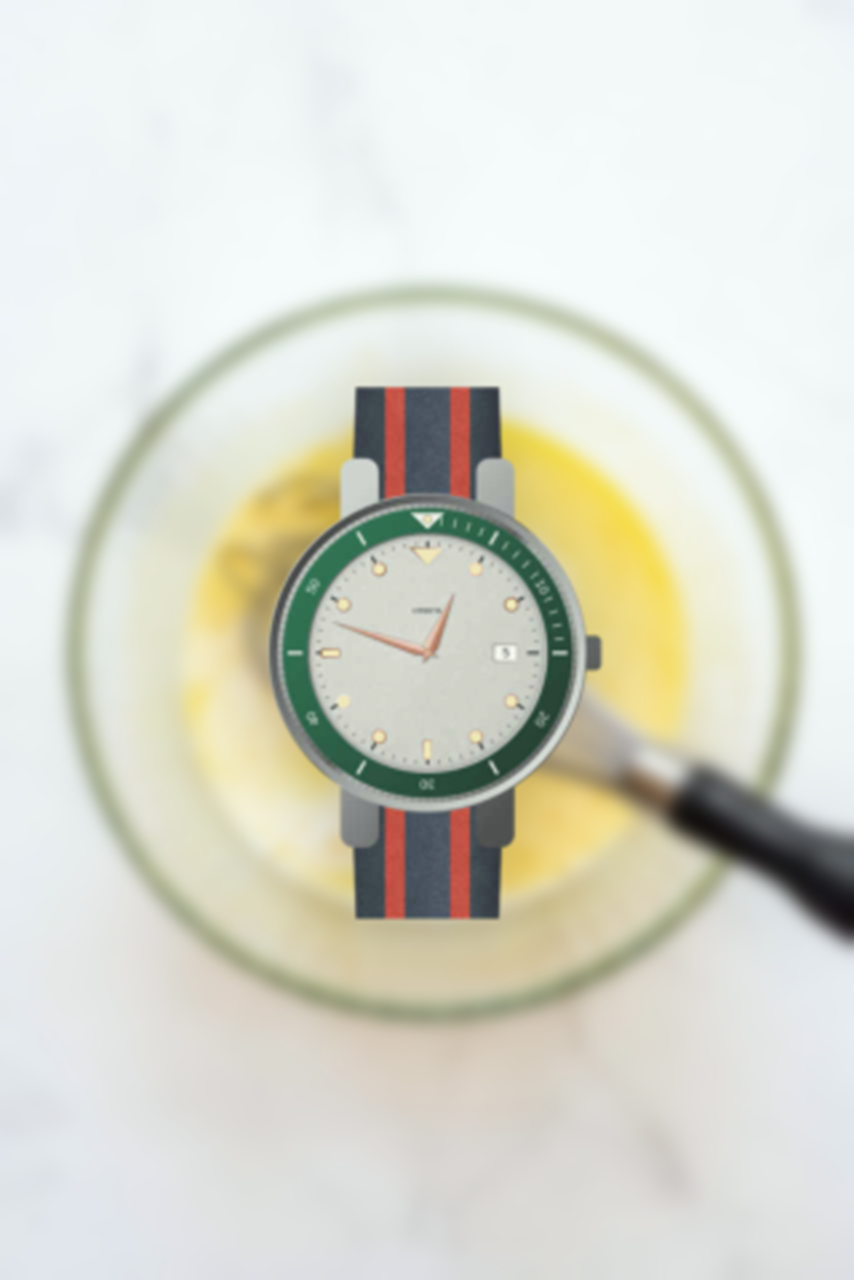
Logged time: 12 h 48 min
